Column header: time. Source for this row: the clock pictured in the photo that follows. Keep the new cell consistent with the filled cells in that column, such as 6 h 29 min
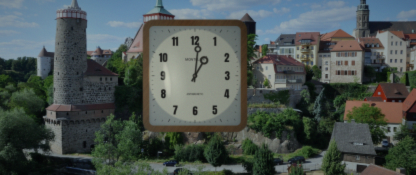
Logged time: 1 h 01 min
